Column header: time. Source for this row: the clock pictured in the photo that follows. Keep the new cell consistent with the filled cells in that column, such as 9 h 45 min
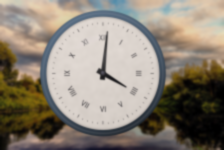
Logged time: 4 h 01 min
